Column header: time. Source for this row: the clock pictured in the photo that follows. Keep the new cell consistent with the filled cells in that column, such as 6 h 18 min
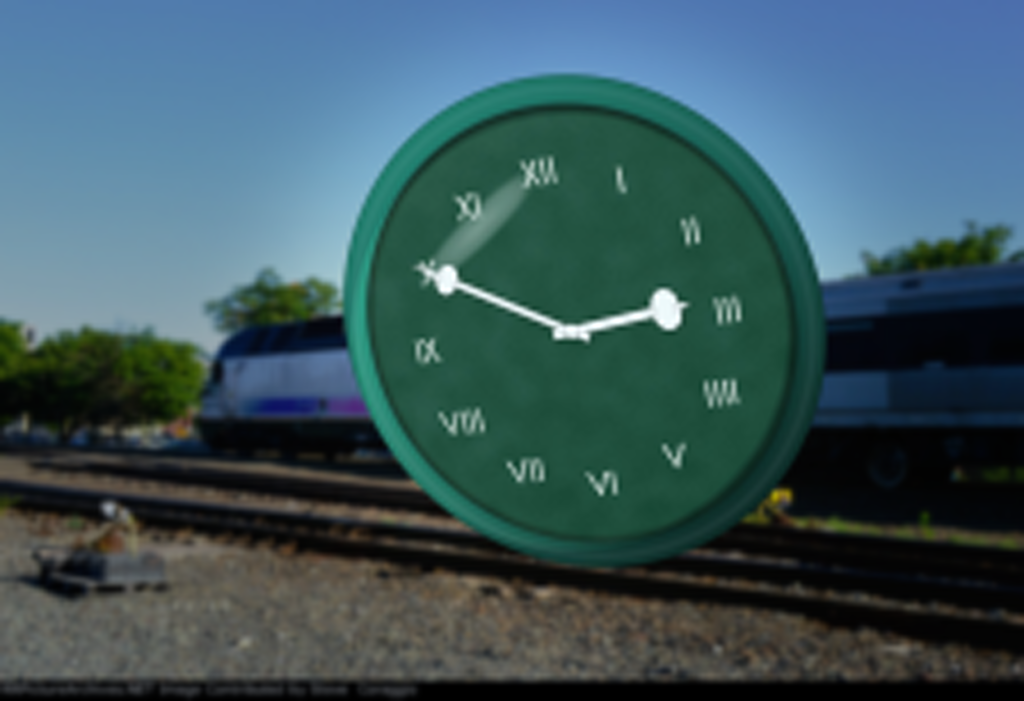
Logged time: 2 h 50 min
